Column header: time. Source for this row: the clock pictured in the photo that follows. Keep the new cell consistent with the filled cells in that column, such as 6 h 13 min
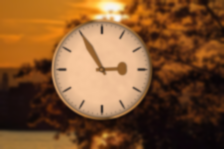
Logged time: 2 h 55 min
